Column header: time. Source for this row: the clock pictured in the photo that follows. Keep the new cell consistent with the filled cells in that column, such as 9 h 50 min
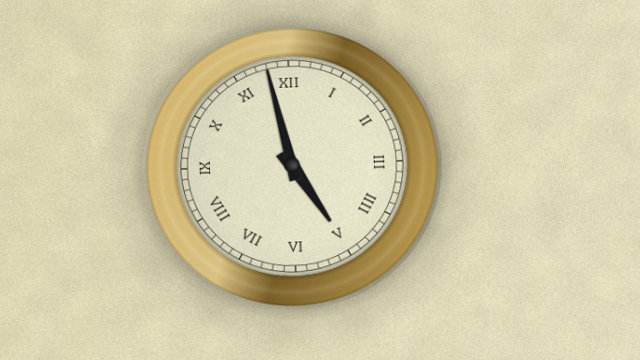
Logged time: 4 h 58 min
